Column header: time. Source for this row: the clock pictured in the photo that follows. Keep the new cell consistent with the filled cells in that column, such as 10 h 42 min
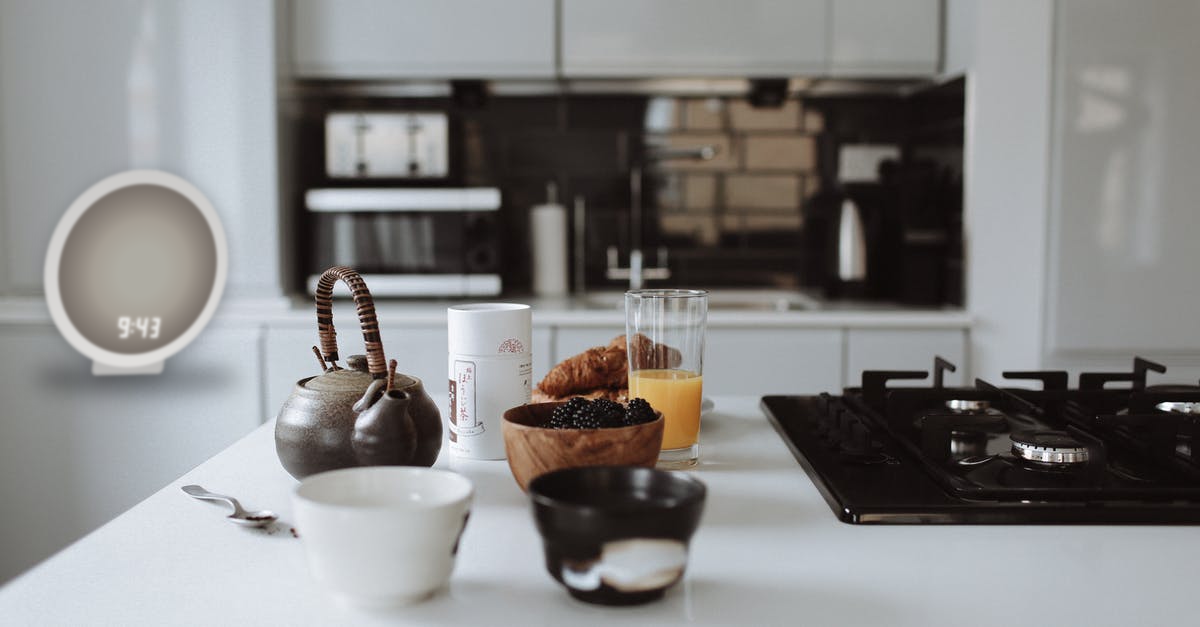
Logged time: 9 h 43 min
